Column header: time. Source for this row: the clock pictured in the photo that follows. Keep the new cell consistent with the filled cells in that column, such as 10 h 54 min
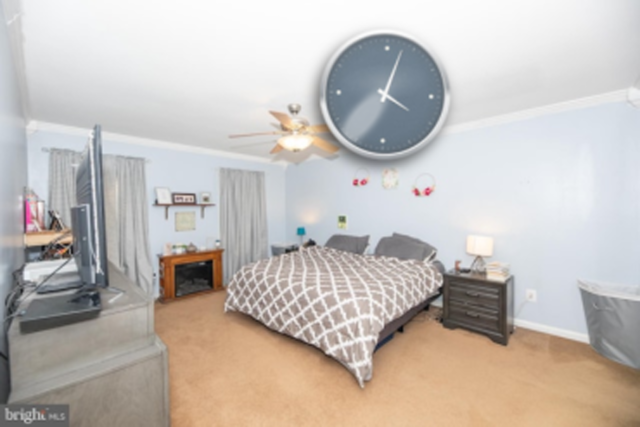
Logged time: 4 h 03 min
